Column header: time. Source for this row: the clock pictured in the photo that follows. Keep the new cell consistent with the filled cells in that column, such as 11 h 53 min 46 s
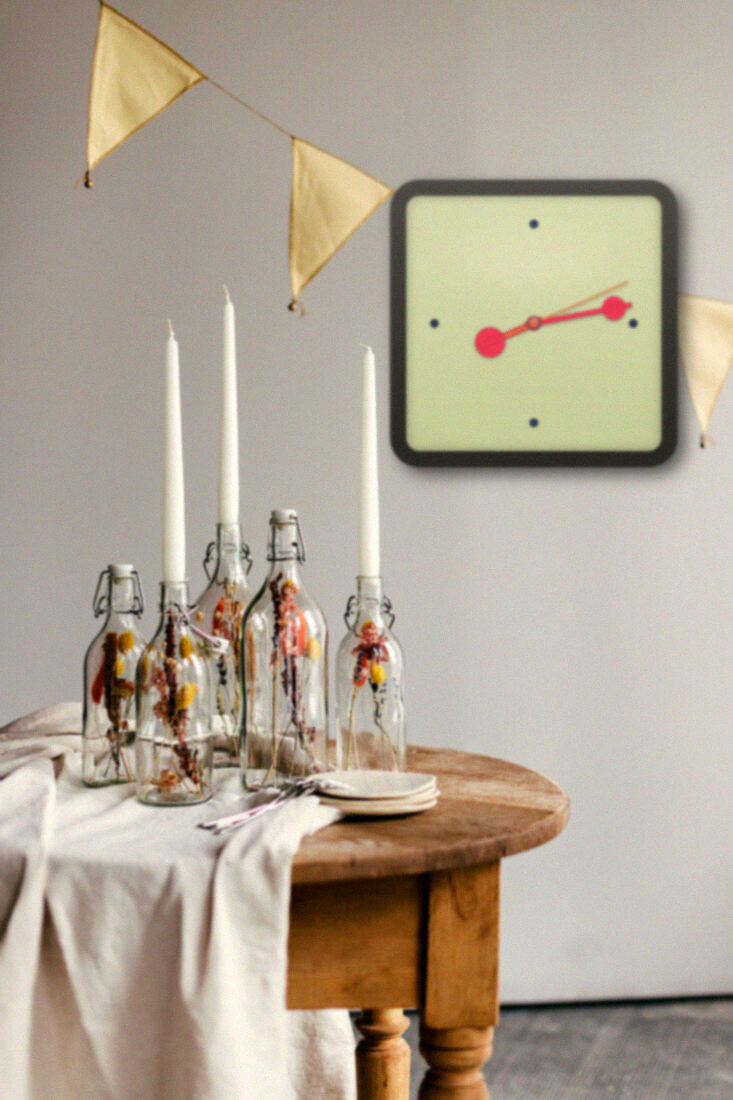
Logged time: 8 h 13 min 11 s
